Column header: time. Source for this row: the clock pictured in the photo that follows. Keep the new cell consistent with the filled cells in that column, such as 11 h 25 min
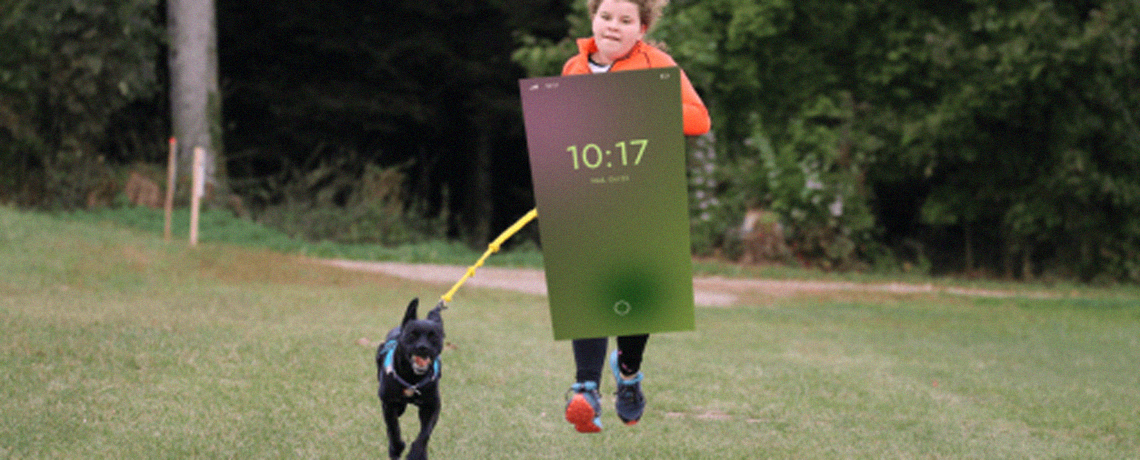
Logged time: 10 h 17 min
